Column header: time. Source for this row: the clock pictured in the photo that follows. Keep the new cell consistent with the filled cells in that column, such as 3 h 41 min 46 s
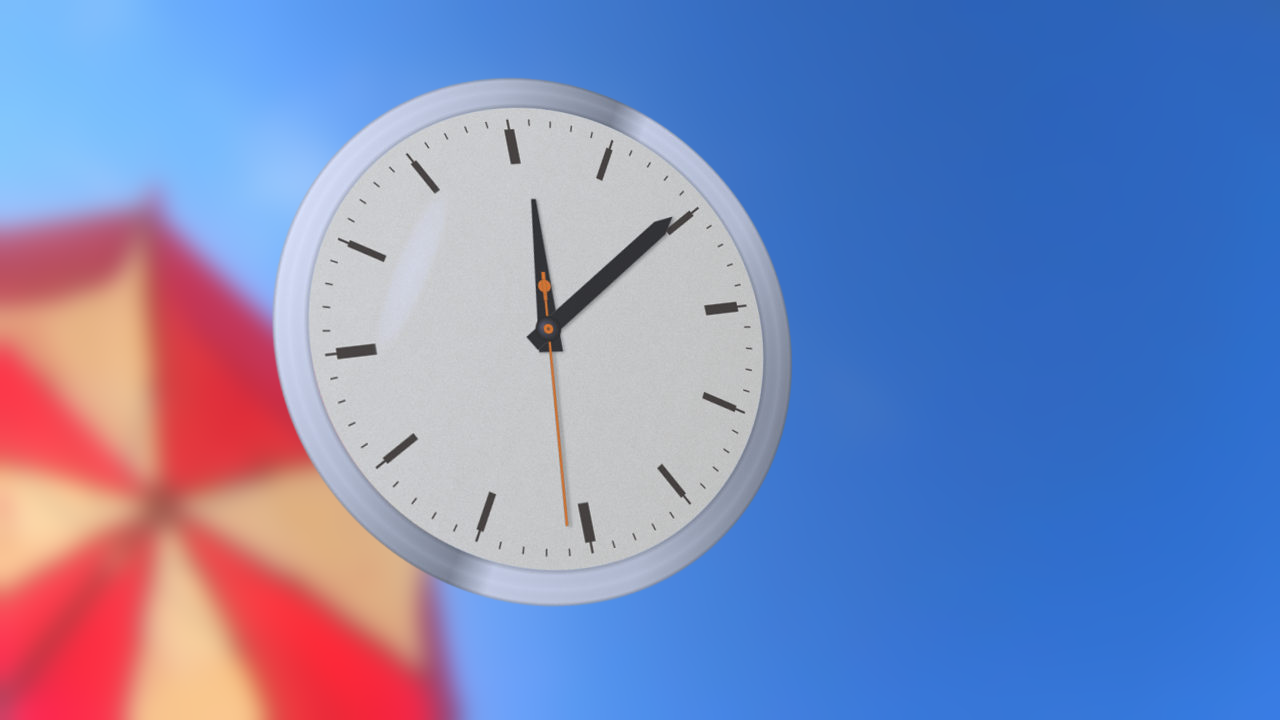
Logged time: 12 h 09 min 31 s
